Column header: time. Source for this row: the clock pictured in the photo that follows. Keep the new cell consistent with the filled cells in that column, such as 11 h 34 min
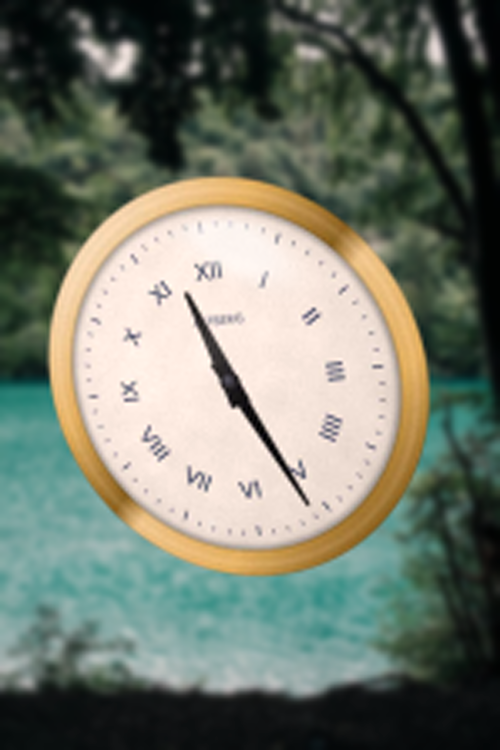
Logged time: 11 h 26 min
